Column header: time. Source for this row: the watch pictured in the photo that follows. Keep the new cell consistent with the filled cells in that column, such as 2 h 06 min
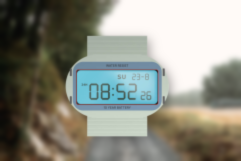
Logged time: 8 h 52 min
